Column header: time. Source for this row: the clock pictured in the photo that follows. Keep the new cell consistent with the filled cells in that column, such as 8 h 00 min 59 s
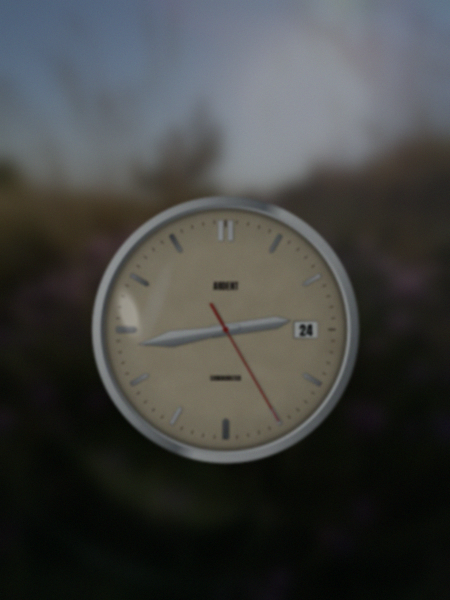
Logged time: 2 h 43 min 25 s
